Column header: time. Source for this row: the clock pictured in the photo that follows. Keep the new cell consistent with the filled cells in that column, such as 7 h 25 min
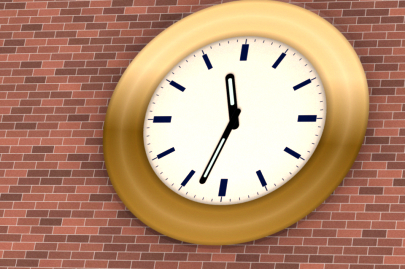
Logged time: 11 h 33 min
